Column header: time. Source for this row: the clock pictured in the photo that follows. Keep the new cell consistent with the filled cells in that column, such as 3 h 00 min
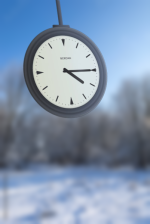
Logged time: 4 h 15 min
